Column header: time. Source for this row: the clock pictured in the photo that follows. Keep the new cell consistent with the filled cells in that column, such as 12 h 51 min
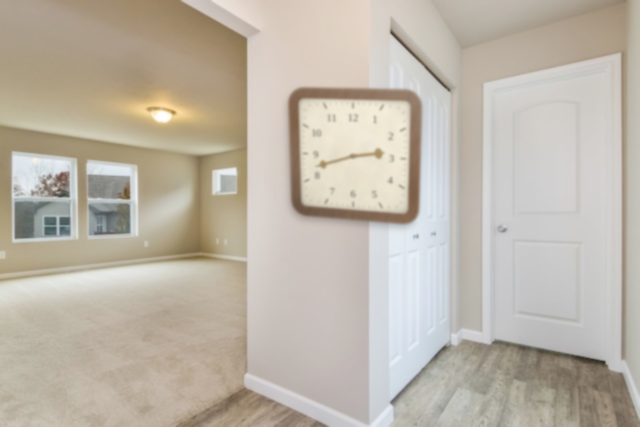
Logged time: 2 h 42 min
